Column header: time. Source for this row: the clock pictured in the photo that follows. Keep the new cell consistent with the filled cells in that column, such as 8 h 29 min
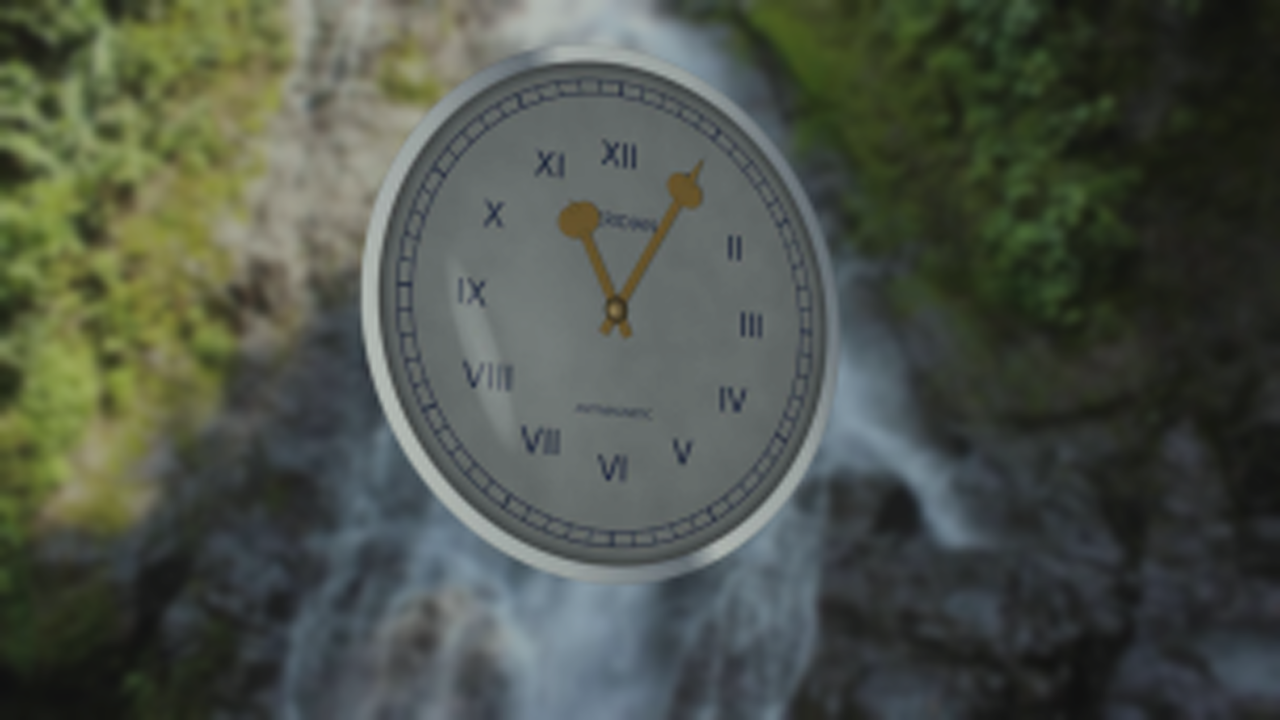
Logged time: 11 h 05 min
